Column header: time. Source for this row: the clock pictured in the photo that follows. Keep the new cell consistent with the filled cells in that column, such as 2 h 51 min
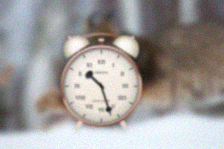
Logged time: 10 h 27 min
